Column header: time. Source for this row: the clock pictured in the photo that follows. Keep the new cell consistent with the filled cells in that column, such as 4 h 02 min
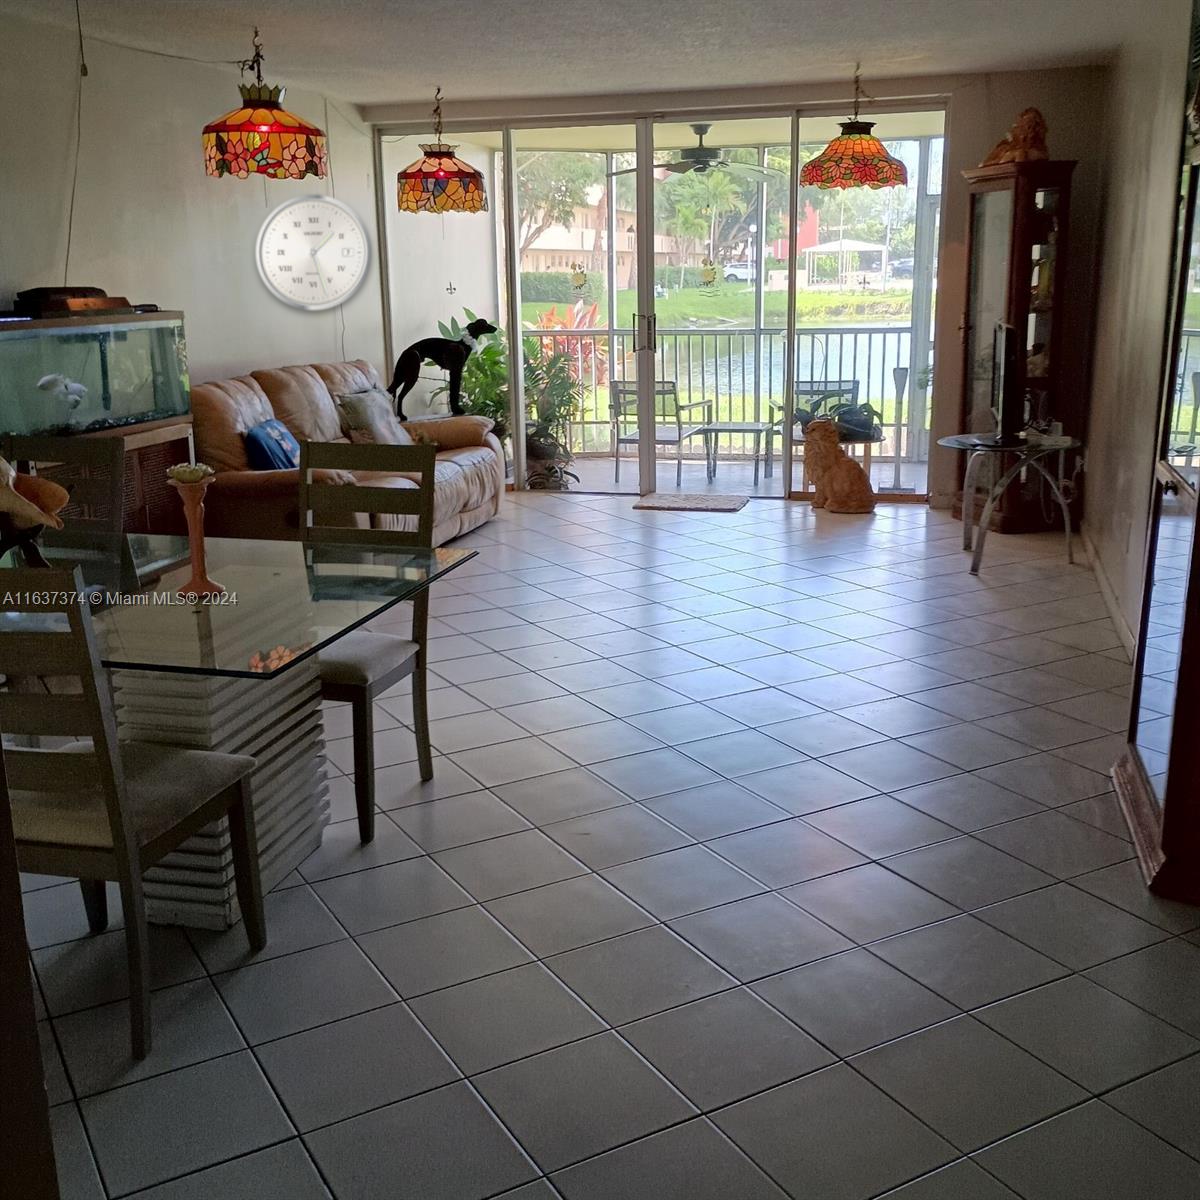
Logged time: 1 h 27 min
